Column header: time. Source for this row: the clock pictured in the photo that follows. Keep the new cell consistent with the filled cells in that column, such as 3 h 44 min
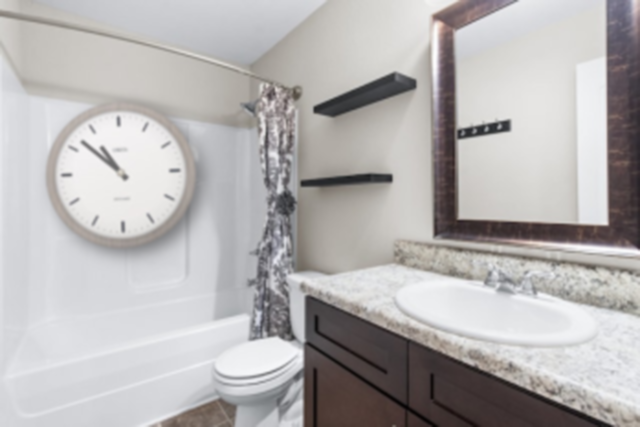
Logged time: 10 h 52 min
